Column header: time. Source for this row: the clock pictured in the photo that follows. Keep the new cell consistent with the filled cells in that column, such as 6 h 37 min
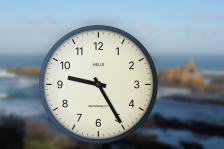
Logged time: 9 h 25 min
